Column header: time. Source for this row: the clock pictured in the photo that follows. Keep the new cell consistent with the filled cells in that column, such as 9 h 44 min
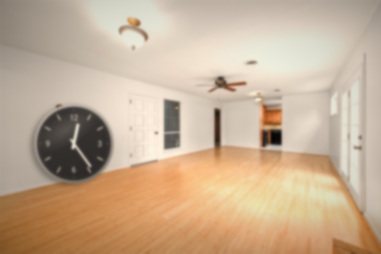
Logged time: 12 h 24 min
